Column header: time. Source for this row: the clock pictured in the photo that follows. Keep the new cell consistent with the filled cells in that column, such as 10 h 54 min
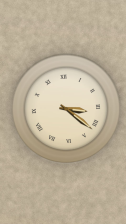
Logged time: 3 h 22 min
